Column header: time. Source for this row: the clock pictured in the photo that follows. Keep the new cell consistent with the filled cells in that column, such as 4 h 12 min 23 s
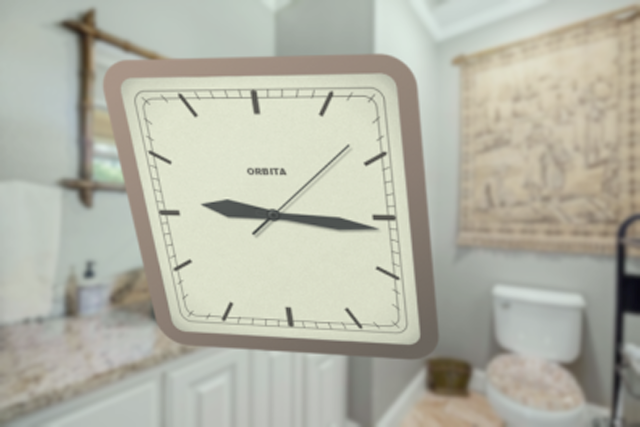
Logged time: 9 h 16 min 08 s
